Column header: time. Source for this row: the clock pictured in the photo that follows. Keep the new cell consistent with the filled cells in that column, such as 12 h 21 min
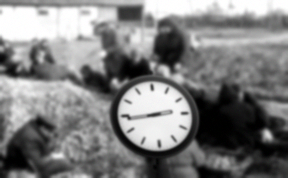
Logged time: 2 h 44 min
